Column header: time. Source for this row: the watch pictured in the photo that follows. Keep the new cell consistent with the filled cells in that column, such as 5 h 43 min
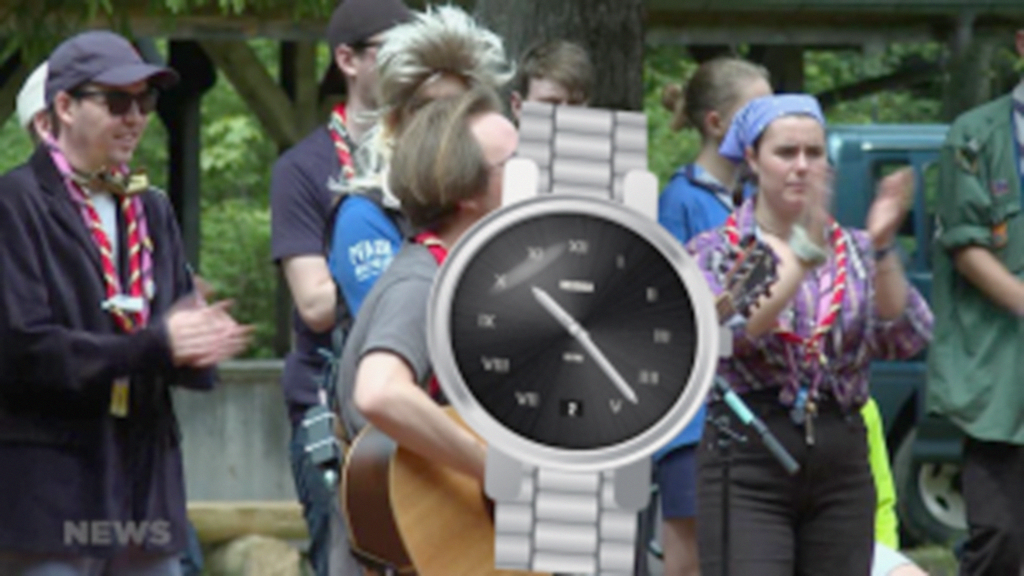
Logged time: 10 h 23 min
